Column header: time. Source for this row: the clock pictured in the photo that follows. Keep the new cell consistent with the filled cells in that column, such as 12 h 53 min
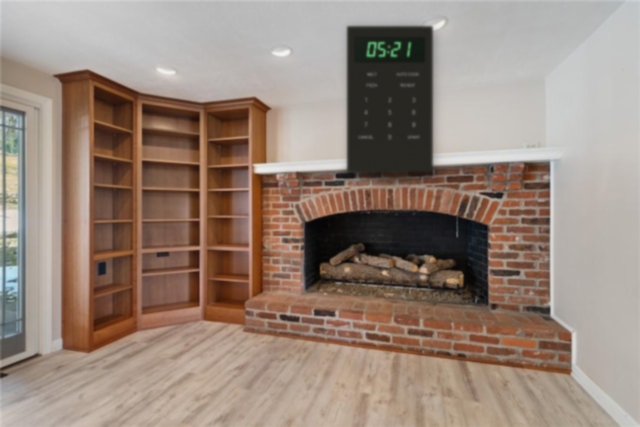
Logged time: 5 h 21 min
